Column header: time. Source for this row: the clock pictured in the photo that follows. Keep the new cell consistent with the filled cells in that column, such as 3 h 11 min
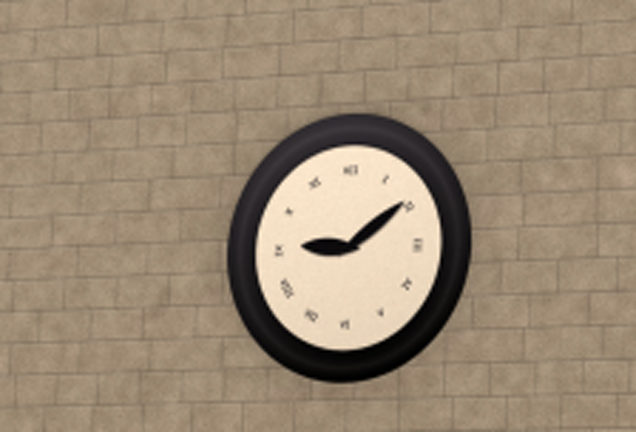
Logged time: 9 h 09 min
